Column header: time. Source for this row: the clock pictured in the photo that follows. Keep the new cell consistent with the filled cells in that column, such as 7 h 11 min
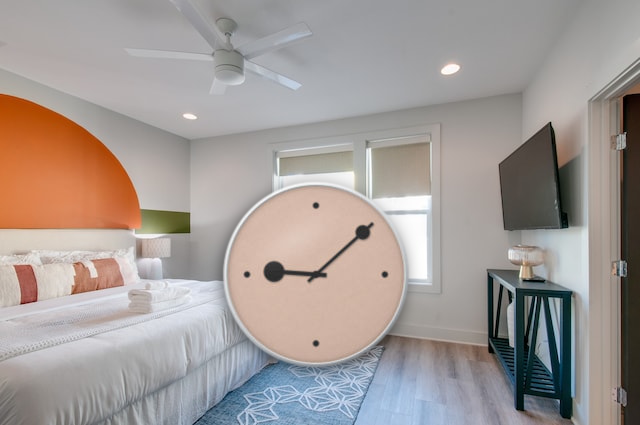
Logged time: 9 h 08 min
